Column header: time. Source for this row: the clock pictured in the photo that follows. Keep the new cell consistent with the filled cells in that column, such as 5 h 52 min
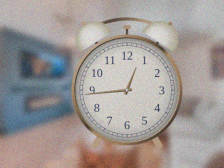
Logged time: 12 h 44 min
